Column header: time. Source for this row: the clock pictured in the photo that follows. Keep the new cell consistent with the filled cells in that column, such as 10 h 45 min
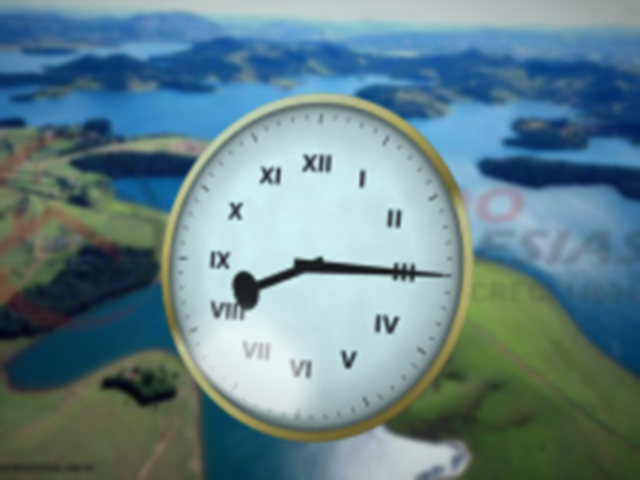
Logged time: 8 h 15 min
